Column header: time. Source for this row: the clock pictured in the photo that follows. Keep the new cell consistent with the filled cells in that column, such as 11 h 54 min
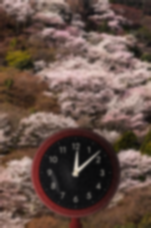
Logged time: 12 h 08 min
